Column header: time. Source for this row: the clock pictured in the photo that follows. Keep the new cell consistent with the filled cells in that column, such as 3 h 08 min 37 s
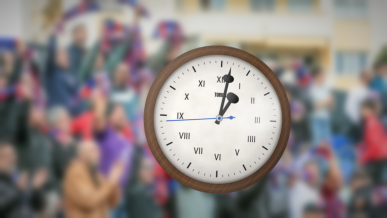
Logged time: 1 h 01 min 44 s
